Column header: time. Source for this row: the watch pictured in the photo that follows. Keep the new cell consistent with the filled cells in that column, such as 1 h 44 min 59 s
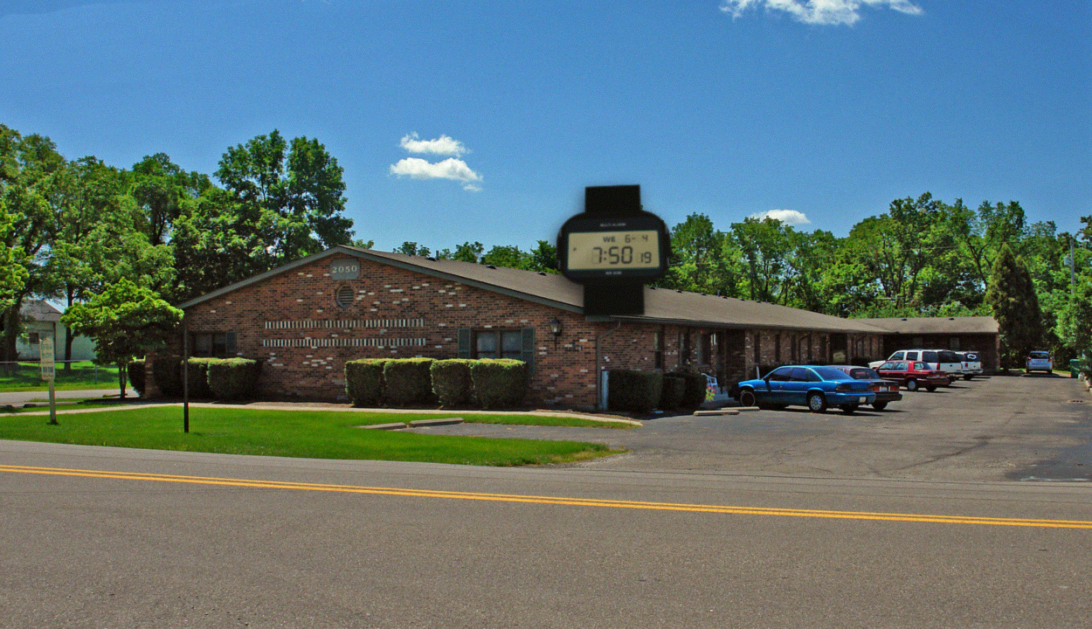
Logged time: 7 h 50 min 19 s
